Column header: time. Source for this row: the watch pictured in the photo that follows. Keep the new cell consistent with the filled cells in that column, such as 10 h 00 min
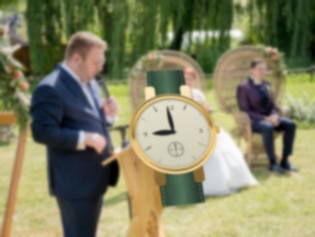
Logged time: 8 h 59 min
